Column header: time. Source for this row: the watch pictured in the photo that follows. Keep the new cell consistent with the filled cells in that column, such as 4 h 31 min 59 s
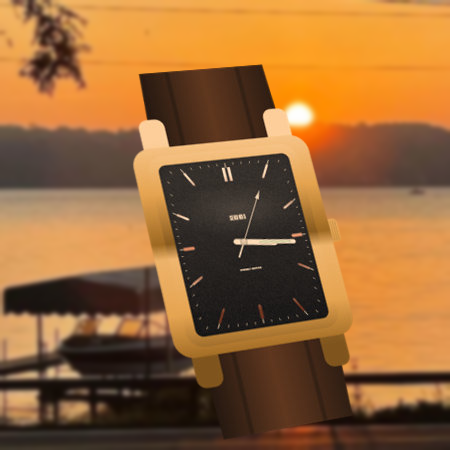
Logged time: 3 h 16 min 05 s
